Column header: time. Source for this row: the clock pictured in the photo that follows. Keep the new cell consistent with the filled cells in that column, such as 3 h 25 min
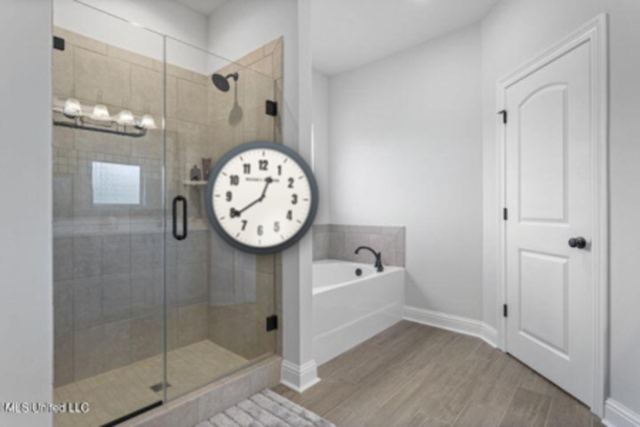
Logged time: 12 h 39 min
